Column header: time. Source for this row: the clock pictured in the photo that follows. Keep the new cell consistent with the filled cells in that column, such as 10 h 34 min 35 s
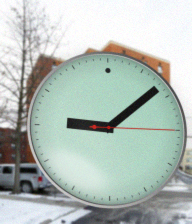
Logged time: 9 h 08 min 15 s
